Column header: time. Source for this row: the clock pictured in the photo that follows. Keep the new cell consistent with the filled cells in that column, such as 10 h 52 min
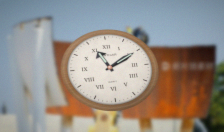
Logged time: 11 h 10 min
